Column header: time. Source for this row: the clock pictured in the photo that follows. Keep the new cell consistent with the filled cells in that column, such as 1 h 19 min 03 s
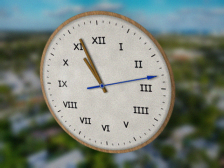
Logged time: 10 h 56 min 13 s
